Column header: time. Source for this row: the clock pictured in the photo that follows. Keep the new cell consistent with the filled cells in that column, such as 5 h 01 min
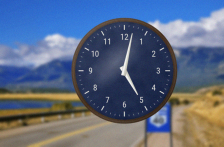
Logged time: 5 h 02 min
